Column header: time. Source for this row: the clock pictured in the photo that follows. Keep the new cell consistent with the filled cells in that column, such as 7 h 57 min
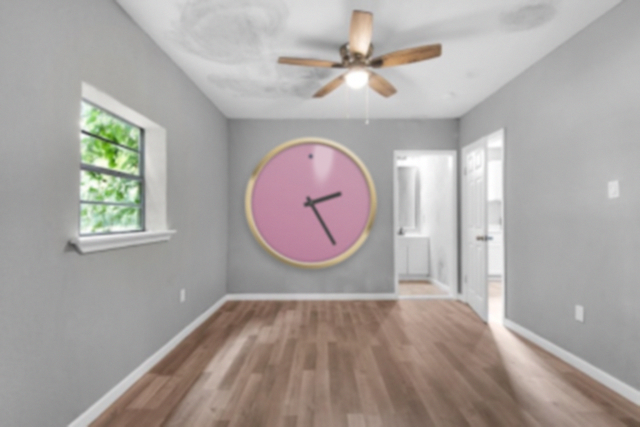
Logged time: 2 h 25 min
